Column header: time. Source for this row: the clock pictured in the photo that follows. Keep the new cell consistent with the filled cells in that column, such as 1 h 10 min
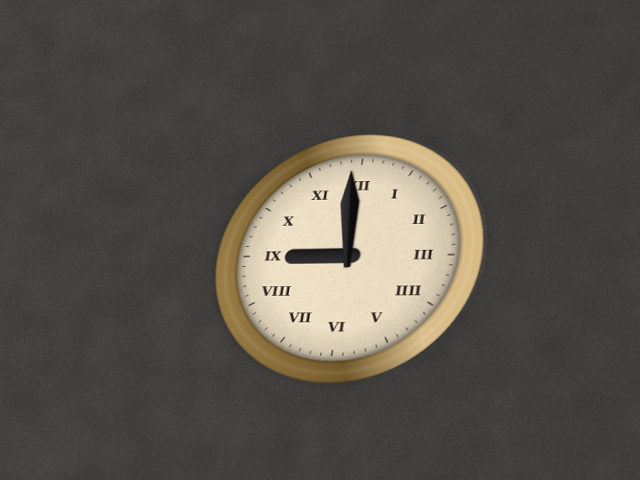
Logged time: 8 h 59 min
